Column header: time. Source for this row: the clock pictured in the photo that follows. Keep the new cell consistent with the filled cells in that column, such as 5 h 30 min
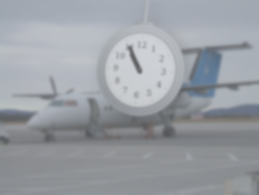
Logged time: 10 h 55 min
